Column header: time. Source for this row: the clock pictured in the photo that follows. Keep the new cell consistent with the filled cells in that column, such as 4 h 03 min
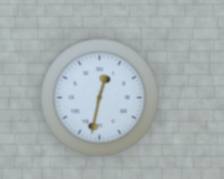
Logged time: 12 h 32 min
